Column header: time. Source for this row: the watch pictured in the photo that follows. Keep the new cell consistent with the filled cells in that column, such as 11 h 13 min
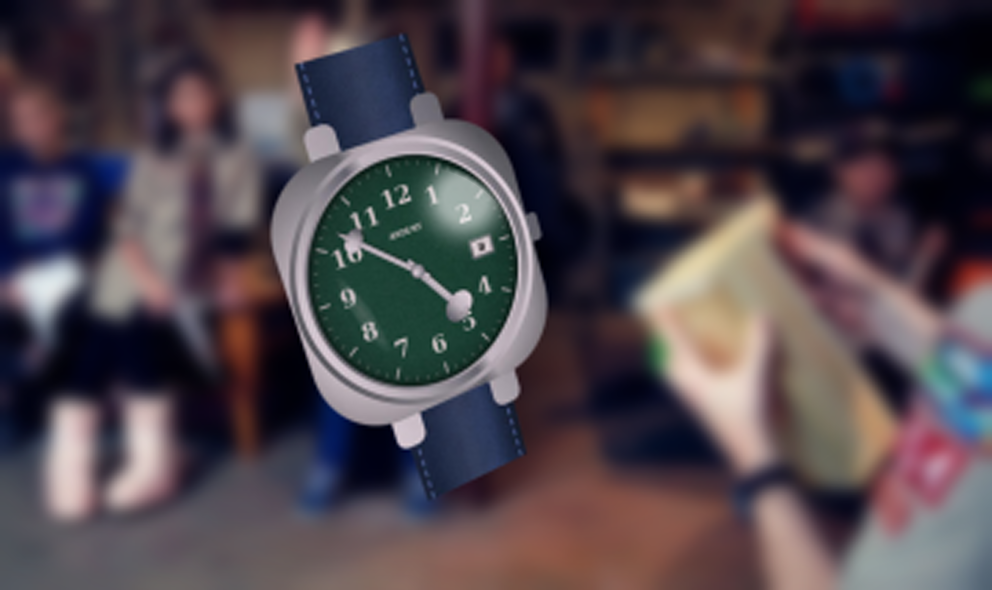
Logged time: 4 h 52 min
